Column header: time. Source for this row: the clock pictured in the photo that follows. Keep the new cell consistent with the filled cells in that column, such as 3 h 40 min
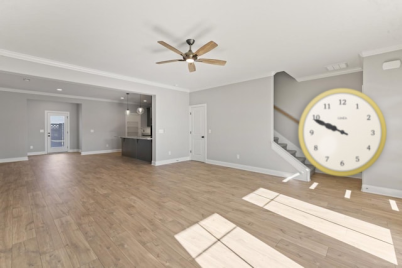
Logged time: 9 h 49 min
